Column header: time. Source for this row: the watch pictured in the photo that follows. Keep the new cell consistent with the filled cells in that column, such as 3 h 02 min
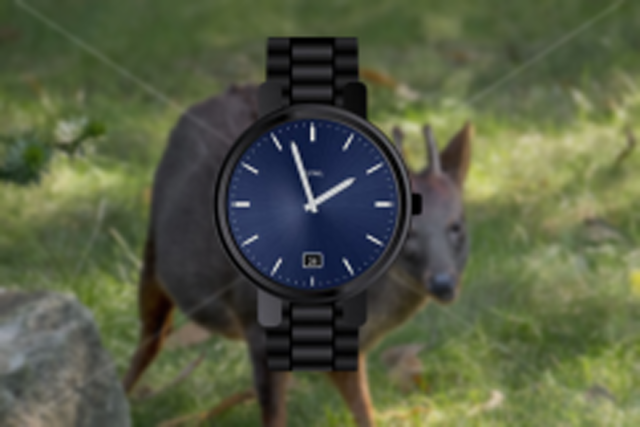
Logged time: 1 h 57 min
